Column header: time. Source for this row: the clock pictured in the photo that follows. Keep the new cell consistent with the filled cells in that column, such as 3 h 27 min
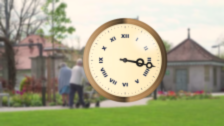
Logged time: 3 h 17 min
